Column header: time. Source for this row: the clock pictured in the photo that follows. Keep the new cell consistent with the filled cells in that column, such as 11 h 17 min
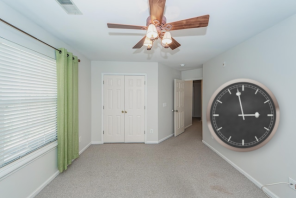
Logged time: 2 h 58 min
